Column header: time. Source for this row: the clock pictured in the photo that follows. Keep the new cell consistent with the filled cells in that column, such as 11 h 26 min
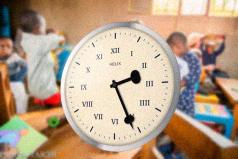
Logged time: 2 h 26 min
